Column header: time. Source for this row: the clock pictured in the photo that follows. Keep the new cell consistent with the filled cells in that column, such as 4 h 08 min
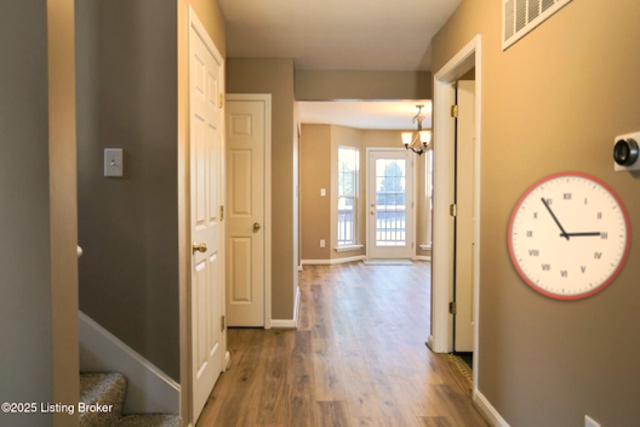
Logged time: 2 h 54 min
